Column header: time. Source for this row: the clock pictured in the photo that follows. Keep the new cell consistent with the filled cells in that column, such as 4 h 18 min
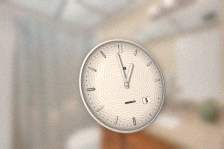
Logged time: 12 h 59 min
